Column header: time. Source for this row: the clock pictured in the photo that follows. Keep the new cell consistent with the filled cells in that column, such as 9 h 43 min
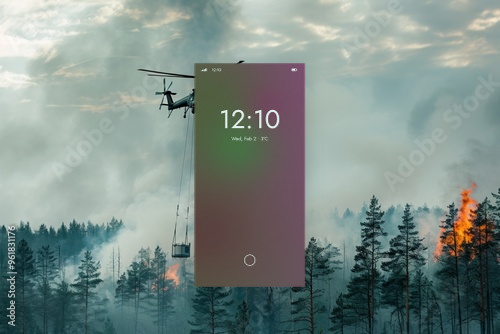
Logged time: 12 h 10 min
